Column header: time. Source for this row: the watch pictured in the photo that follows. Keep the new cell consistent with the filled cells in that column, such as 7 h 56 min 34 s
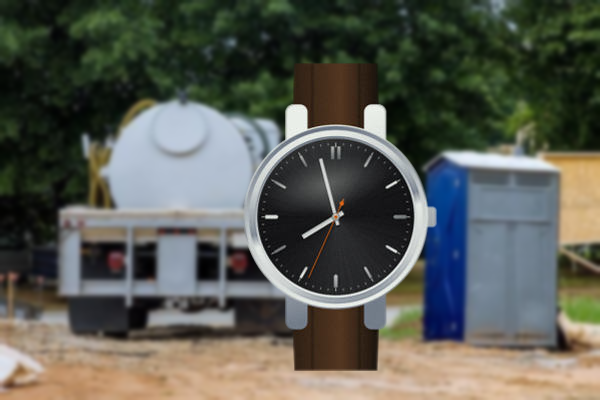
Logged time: 7 h 57 min 34 s
